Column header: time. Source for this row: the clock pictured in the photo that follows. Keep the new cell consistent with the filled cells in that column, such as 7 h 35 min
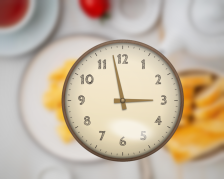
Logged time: 2 h 58 min
